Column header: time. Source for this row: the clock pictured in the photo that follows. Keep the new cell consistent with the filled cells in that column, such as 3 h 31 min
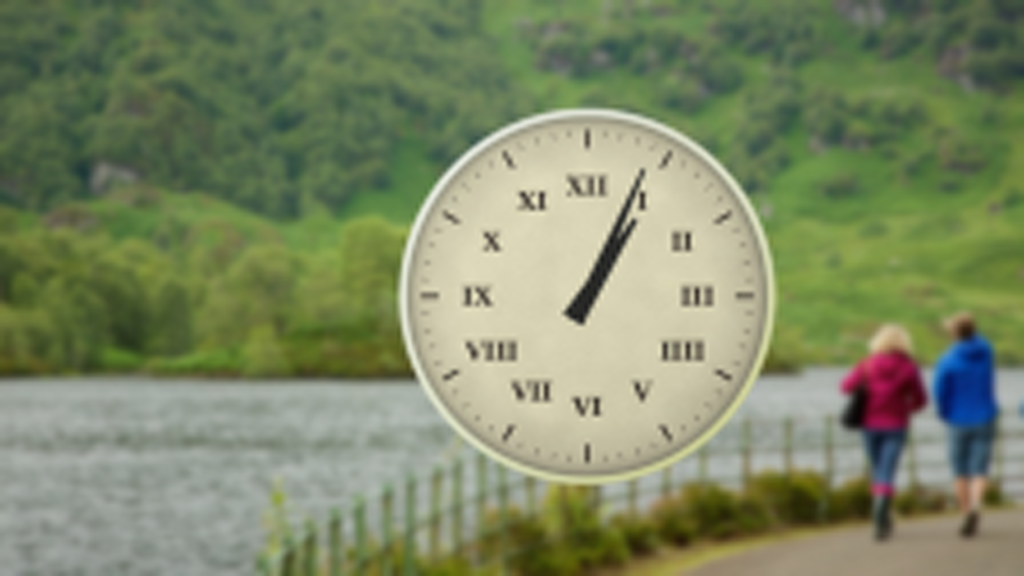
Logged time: 1 h 04 min
